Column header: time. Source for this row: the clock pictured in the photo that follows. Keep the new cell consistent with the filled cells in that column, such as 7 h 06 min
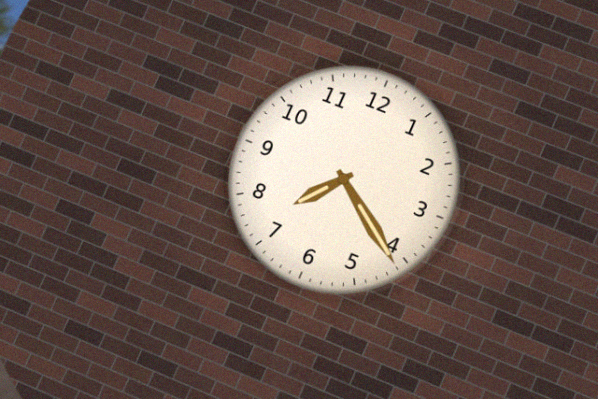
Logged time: 7 h 21 min
